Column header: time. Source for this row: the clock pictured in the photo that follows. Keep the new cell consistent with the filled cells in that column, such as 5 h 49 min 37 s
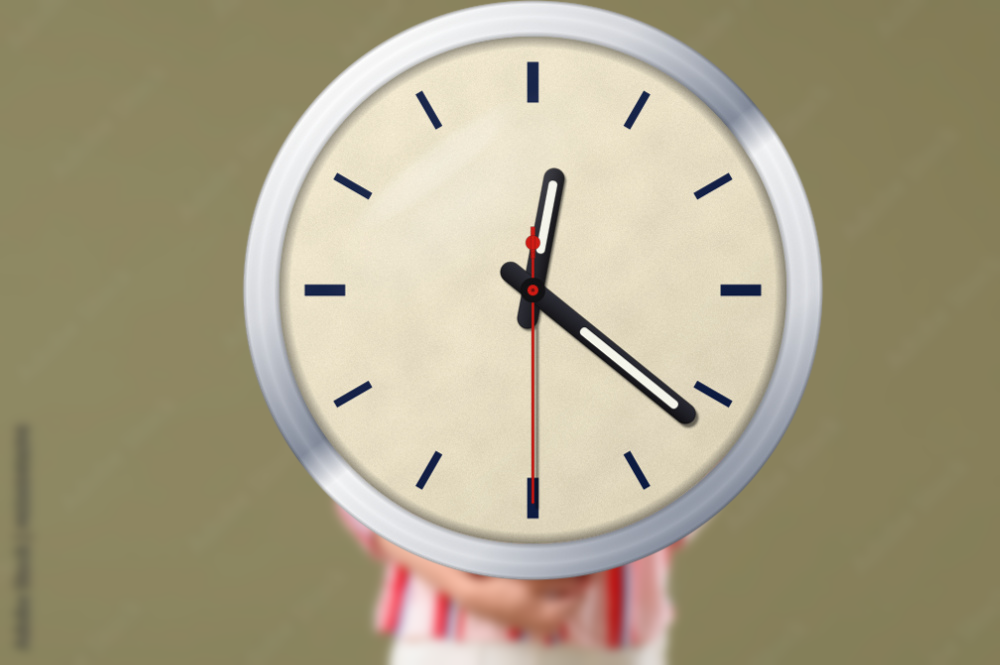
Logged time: 12 h 21 min 30 s
